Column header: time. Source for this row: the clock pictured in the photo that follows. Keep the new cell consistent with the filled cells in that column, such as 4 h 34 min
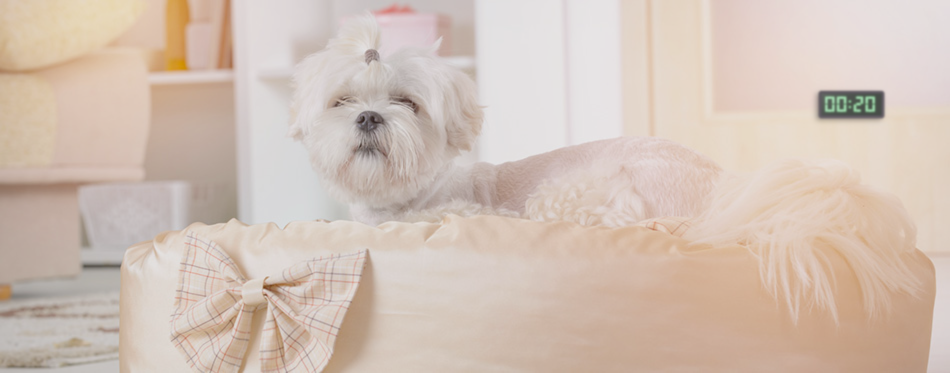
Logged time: 0 h 20 min
